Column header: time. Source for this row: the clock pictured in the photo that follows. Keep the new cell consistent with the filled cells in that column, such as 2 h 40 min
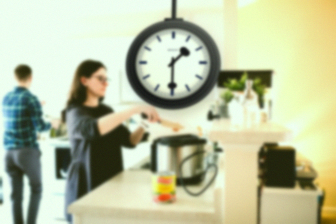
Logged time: 1 h 30 min
